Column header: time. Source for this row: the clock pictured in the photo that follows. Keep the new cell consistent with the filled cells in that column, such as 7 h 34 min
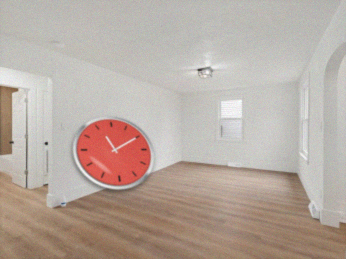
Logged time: 11 h 10 min
